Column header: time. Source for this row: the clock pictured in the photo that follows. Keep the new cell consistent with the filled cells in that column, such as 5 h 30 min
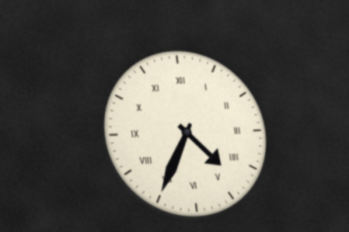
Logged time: 4 h 35 min
